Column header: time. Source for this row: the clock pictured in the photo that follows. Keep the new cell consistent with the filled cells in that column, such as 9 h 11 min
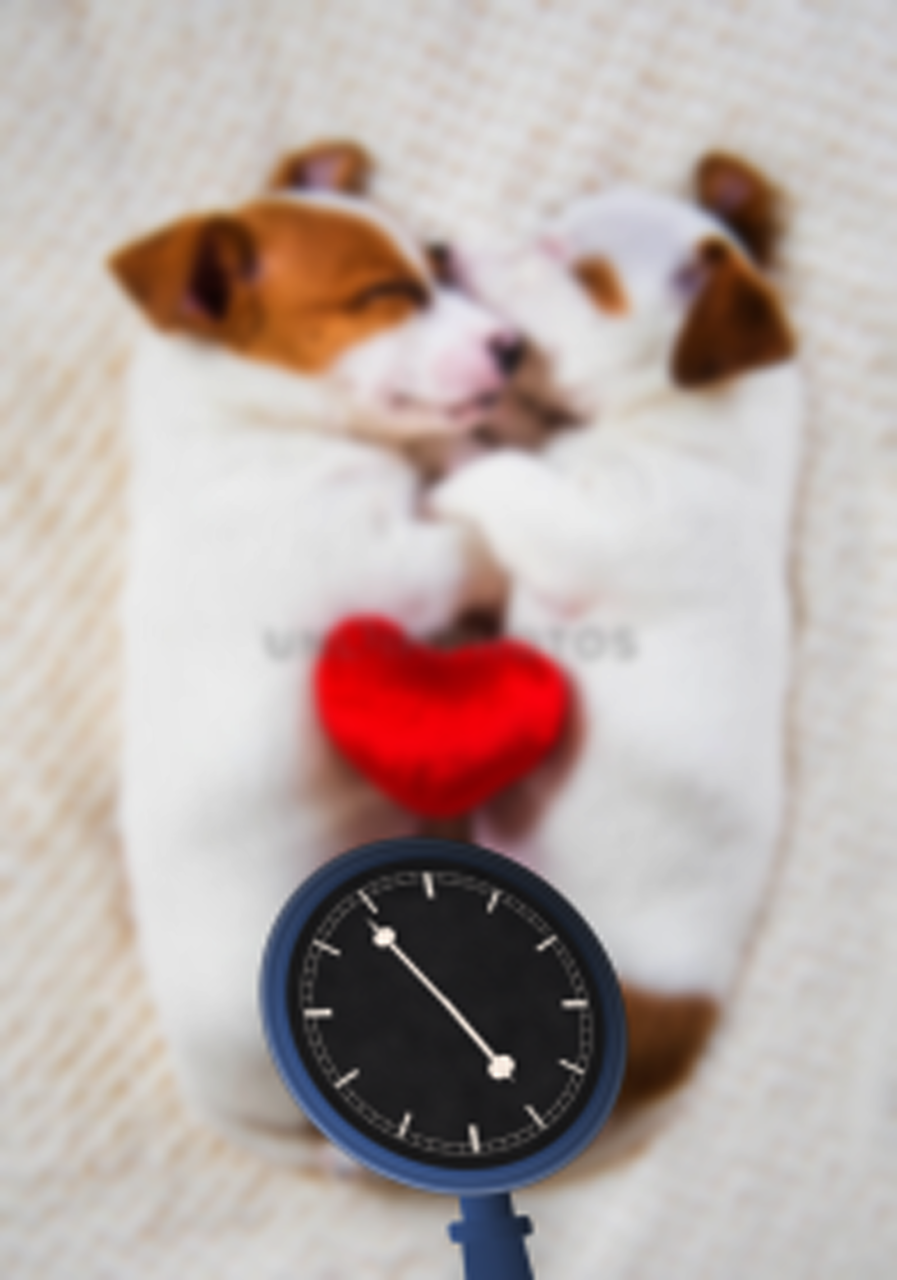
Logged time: 4 h 54 min
